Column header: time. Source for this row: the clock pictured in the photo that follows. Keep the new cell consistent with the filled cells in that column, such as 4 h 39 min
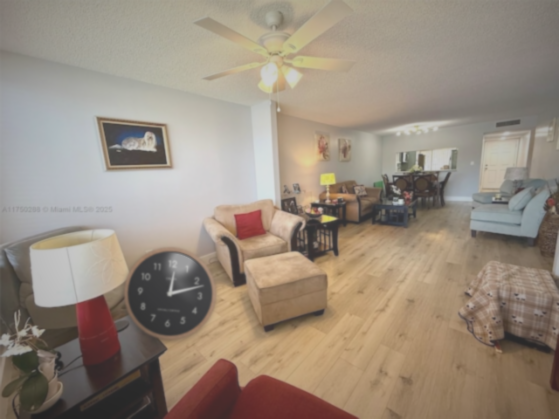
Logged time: 12 h 12 min
